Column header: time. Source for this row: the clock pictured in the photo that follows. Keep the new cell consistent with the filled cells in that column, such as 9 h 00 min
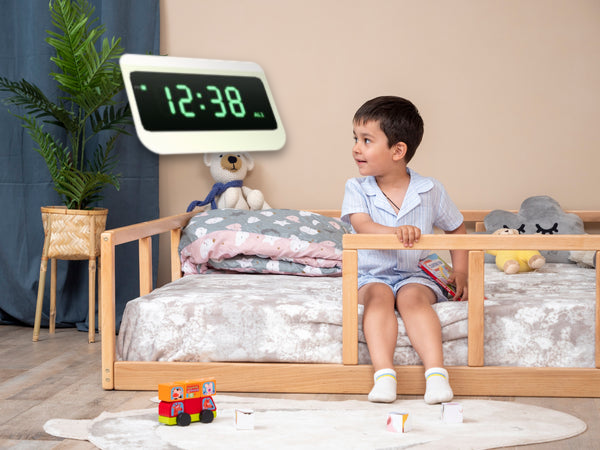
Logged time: 12 h 38 min
